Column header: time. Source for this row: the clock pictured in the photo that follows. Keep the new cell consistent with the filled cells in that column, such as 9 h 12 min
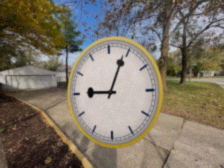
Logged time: 9 h 04 min
